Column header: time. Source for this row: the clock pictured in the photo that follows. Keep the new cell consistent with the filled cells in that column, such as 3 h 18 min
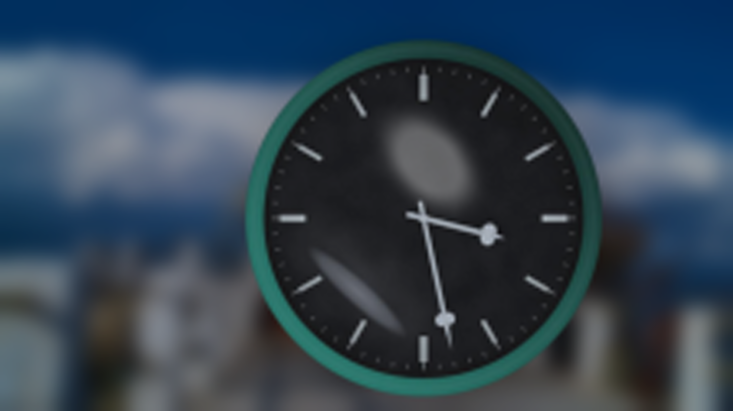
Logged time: 3 h 28 min
